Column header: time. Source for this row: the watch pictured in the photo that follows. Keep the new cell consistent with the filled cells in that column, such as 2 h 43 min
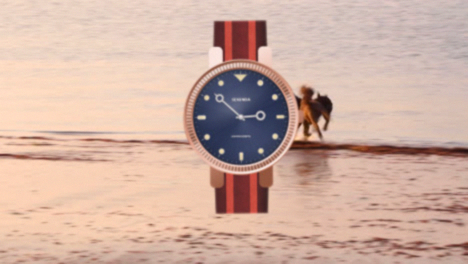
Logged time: 2 h 52 min
